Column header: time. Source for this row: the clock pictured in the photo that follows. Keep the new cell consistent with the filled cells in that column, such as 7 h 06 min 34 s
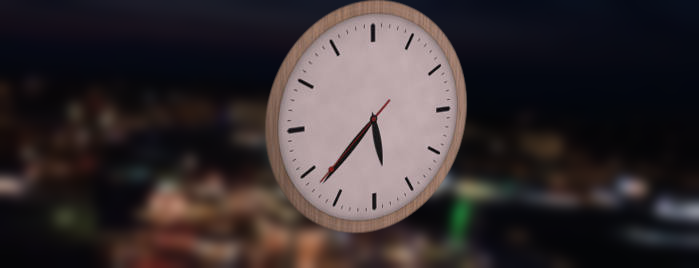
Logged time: 5 h 37 min 38 s
